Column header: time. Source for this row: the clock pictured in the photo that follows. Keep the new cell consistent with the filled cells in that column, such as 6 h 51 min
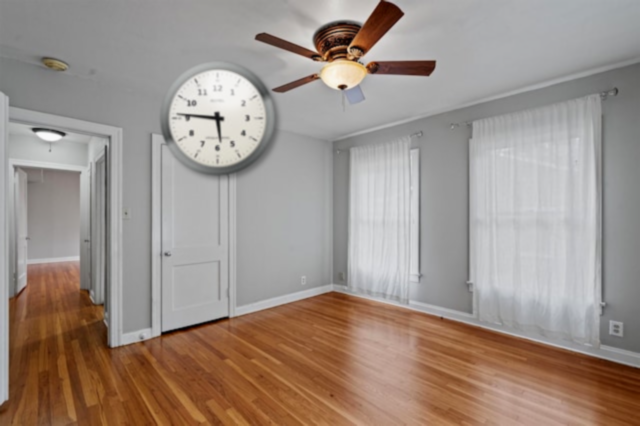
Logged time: 5 h 46 min
